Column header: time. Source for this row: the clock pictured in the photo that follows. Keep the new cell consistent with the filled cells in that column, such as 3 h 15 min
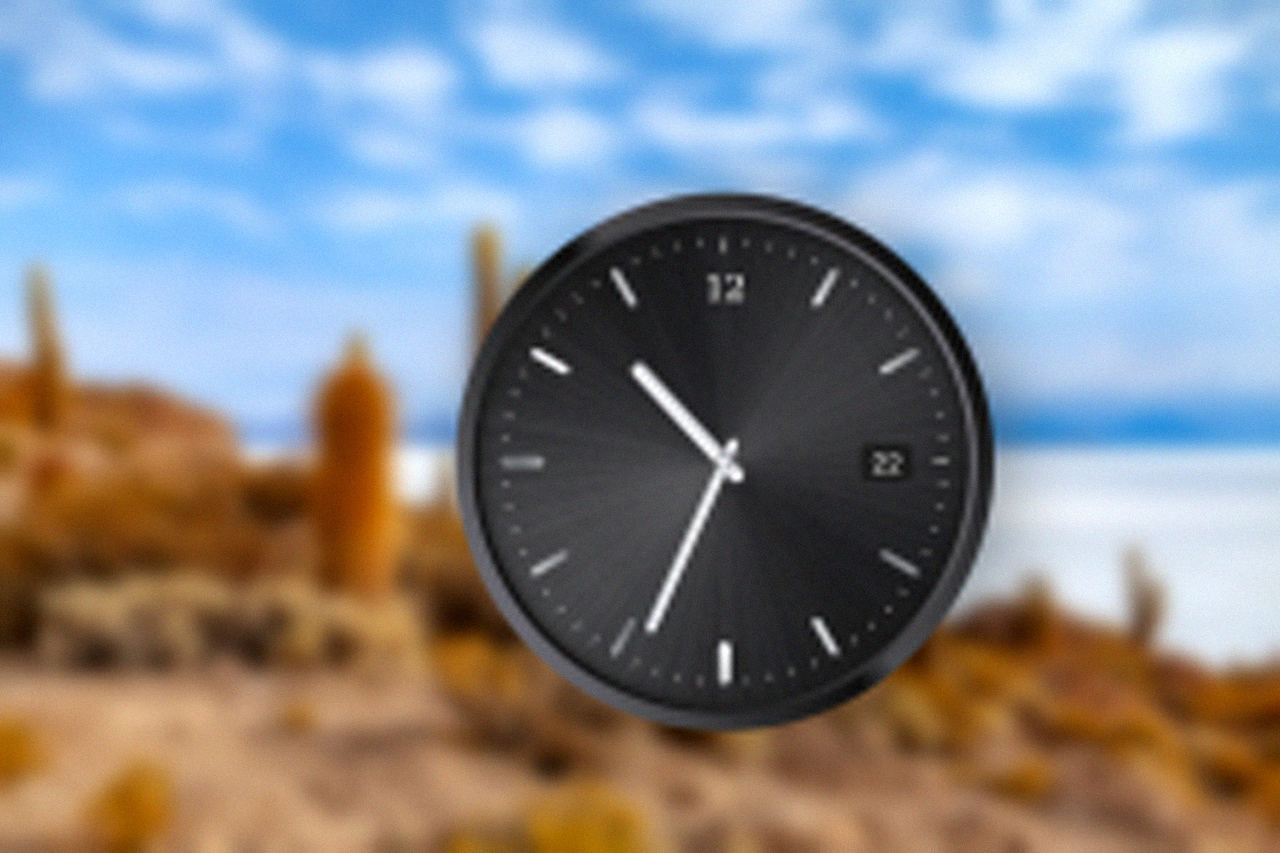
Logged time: 10 h 34 min
